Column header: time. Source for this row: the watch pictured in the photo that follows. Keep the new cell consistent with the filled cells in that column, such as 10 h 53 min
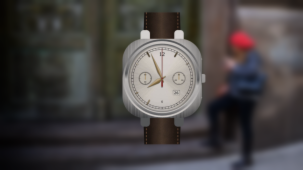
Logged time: 7 h 56 min
